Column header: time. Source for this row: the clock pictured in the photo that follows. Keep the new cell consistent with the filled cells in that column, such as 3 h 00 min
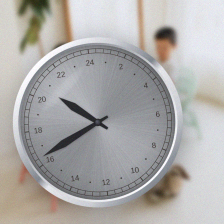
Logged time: 20 h 41 min
